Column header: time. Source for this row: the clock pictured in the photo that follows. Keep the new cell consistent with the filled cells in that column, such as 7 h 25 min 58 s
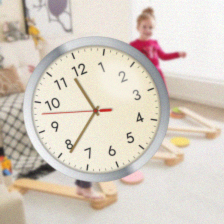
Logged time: 11 h 38 min 48 s
